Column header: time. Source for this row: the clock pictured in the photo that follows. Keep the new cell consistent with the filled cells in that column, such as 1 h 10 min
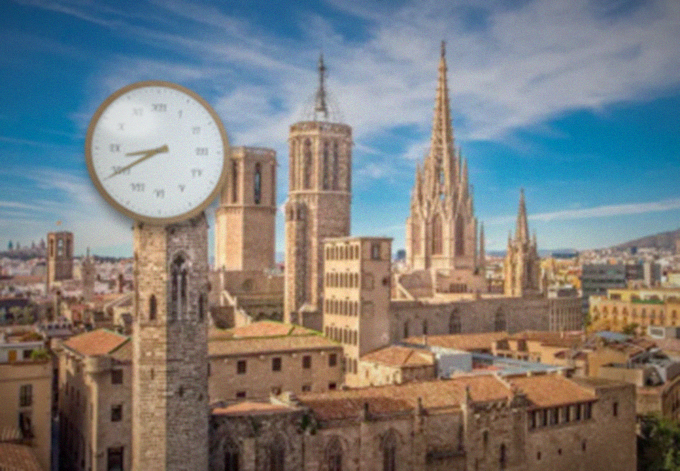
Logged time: 8 h 40 min
